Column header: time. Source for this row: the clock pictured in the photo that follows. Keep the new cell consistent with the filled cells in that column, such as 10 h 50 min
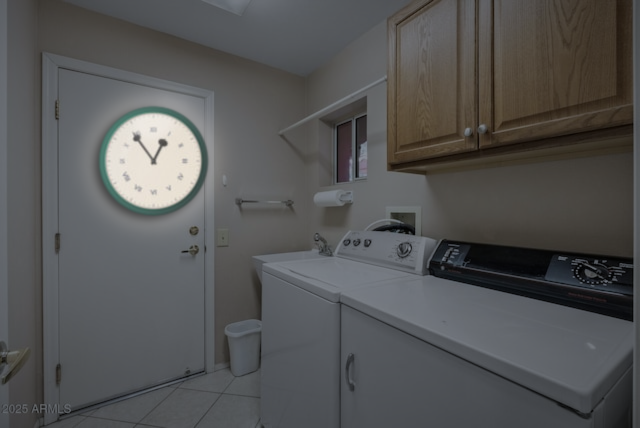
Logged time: 12 h 54 min
